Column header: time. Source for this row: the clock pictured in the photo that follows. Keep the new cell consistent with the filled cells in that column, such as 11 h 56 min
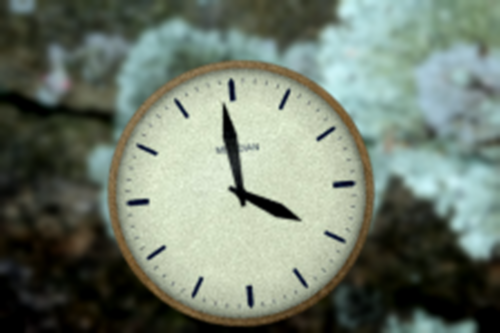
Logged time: 3 h 59 min
